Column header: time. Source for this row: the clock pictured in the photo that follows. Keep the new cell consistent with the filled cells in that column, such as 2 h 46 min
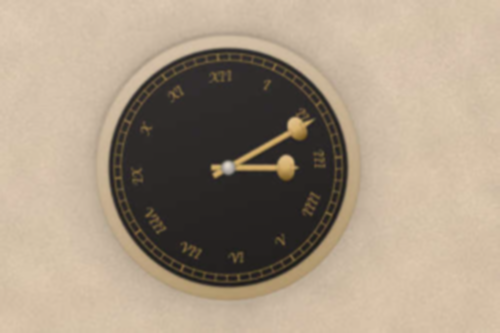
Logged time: 3 h 11 min
